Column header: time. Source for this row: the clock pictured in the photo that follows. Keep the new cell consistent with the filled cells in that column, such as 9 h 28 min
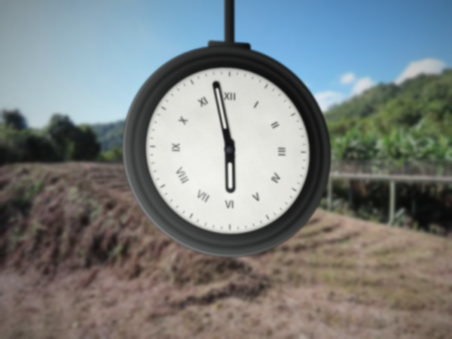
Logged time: 5 h 58 min
